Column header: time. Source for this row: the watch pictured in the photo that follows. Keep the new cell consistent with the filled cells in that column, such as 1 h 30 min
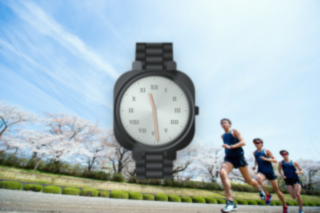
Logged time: 11 h 29 min
